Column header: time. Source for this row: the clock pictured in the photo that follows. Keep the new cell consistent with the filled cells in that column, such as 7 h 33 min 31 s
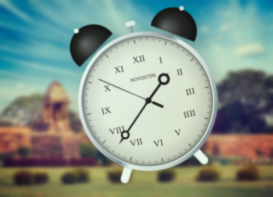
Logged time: 1 h 37 min 51 s
